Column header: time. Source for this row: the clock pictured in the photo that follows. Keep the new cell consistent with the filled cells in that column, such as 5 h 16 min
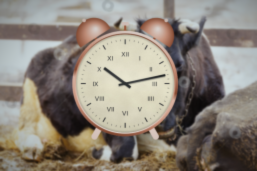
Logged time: 10 h 13 min
